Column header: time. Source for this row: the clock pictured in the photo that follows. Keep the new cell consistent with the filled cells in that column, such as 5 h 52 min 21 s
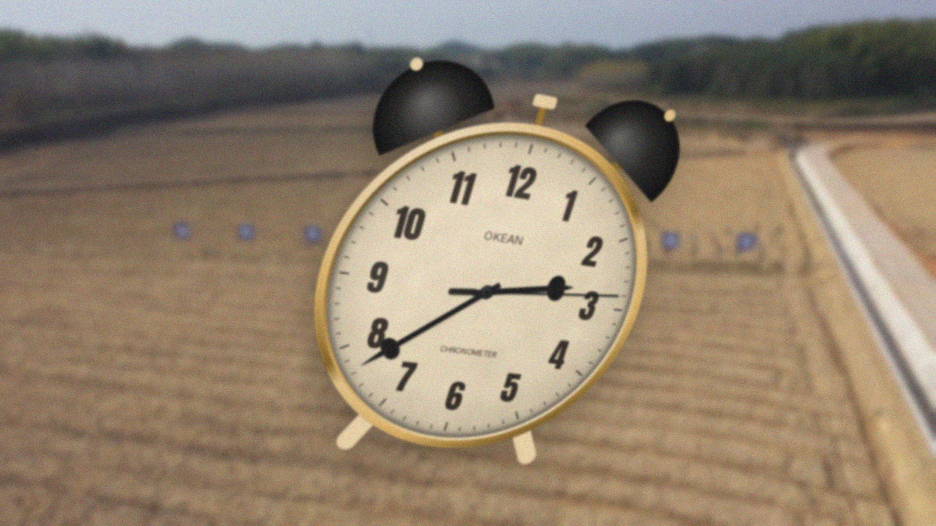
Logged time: 2 h 38 min 14 s
